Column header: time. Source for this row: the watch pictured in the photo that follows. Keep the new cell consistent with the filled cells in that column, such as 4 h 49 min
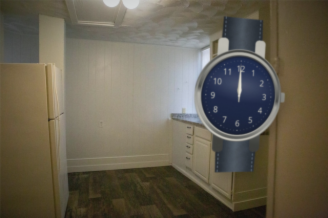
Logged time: 12 h 00 min
